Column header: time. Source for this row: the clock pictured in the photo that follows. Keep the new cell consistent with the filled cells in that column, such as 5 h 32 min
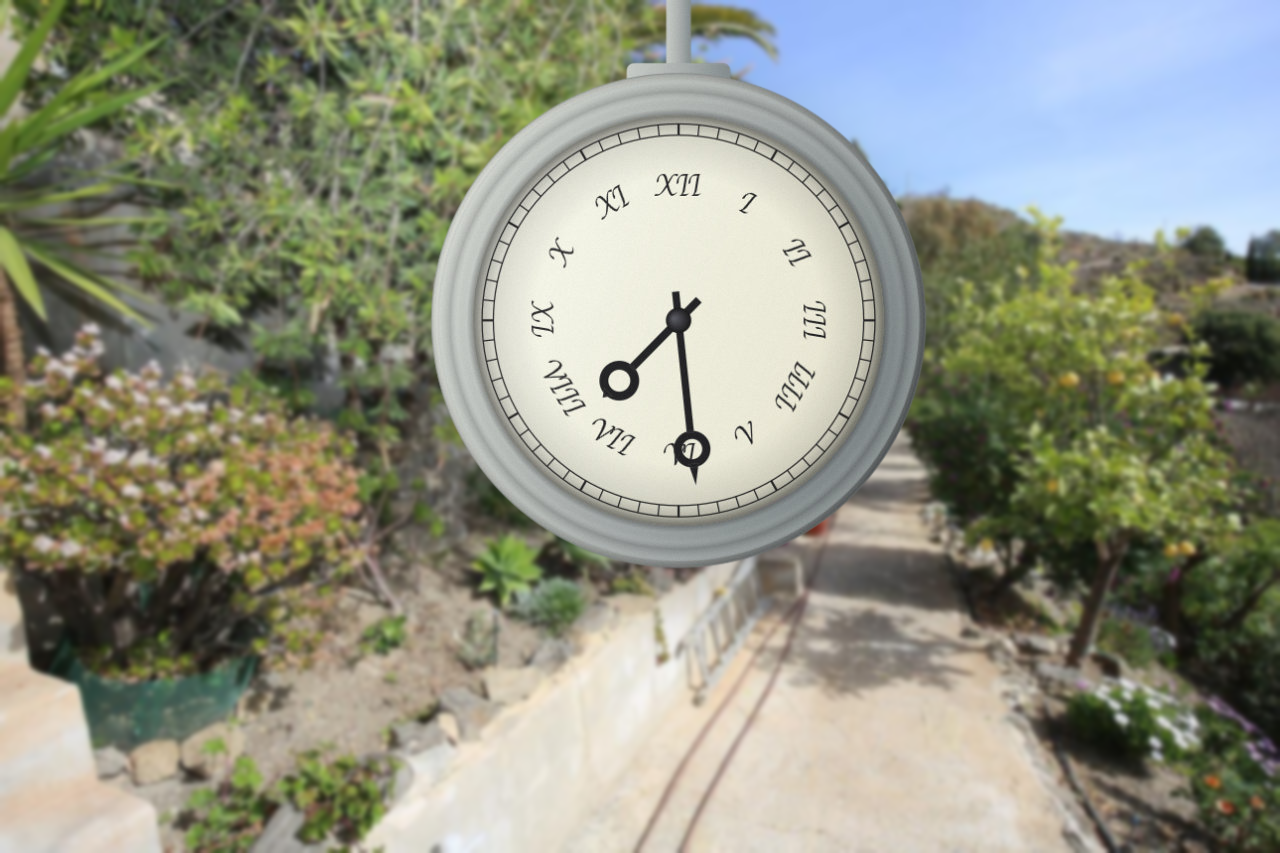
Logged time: 7 h 29 min
